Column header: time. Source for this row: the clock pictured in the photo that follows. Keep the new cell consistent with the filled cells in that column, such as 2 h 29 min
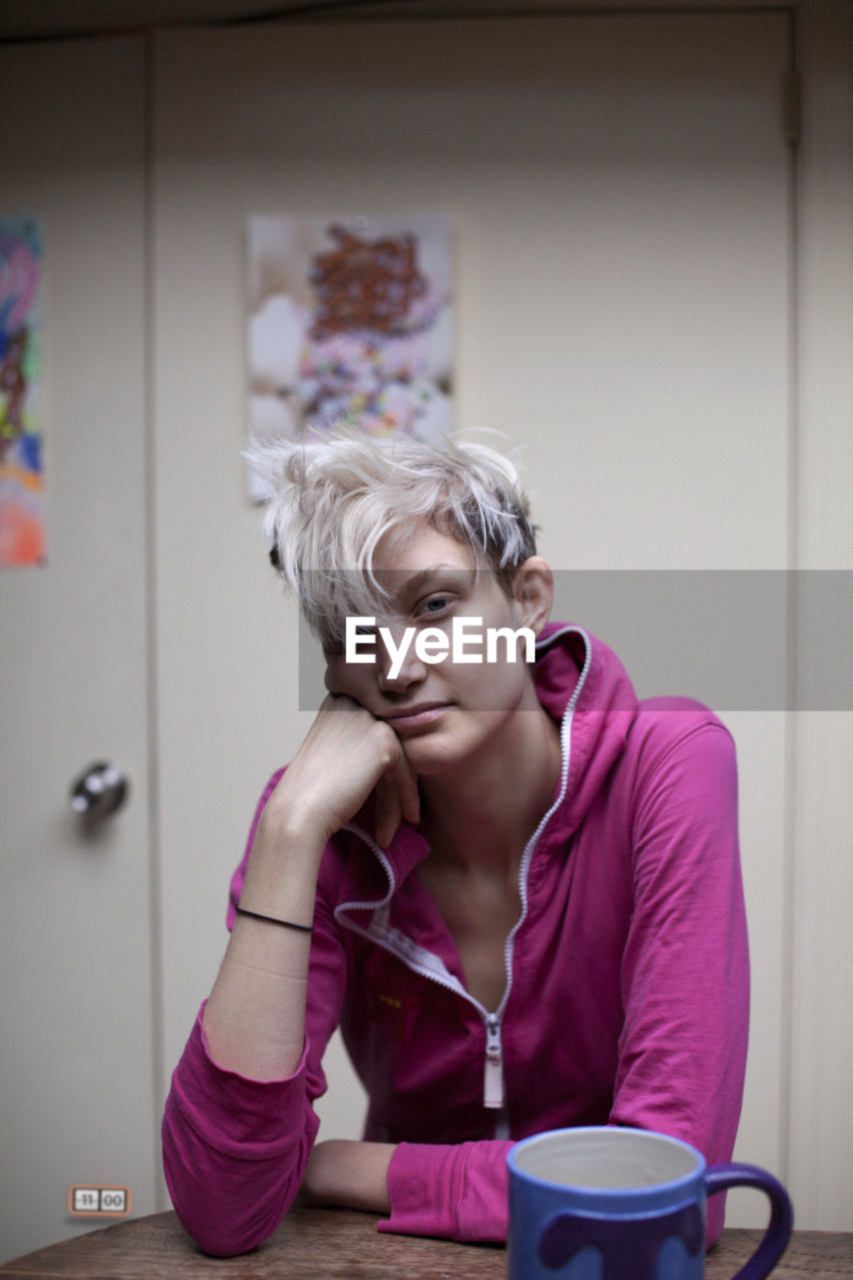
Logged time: 11 h 00 min
